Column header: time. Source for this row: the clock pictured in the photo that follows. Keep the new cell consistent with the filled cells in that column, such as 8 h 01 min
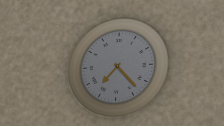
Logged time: 7 h 23 min
